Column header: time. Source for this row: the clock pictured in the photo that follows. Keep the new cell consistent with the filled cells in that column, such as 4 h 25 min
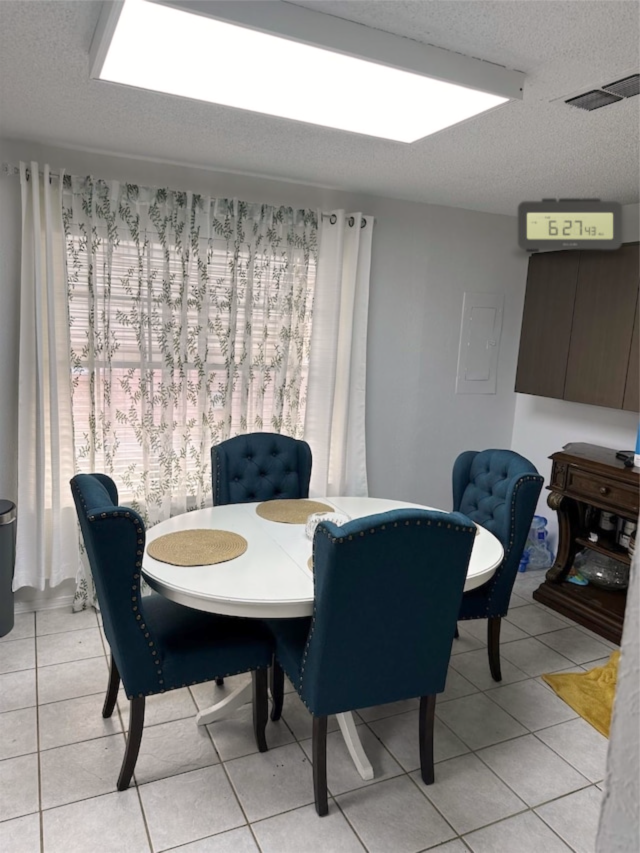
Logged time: 6 h 27 min
